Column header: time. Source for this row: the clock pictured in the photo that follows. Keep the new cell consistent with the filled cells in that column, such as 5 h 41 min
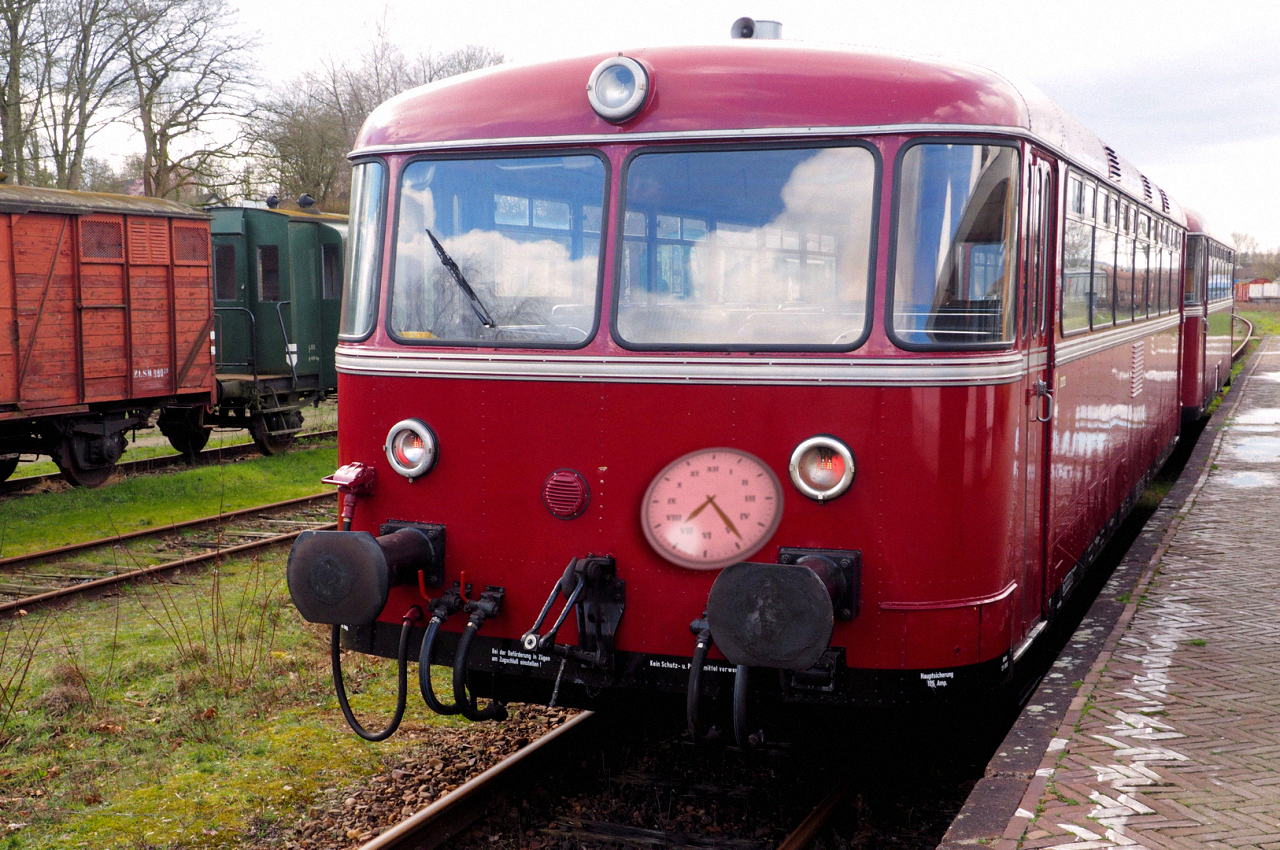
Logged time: 7 h 24 min
